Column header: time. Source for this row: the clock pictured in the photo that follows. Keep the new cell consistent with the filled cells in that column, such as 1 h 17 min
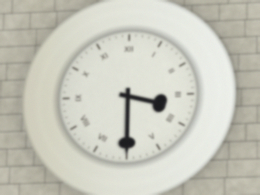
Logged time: 3 h 30 min
